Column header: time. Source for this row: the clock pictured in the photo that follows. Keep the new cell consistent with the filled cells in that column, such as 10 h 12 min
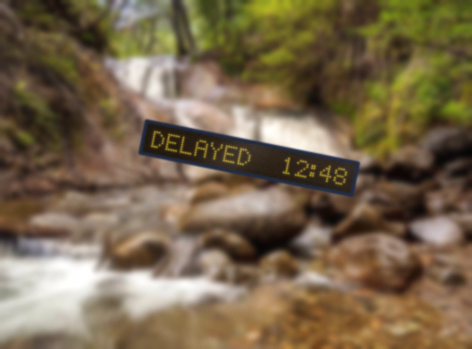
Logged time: 12 h 48 min
